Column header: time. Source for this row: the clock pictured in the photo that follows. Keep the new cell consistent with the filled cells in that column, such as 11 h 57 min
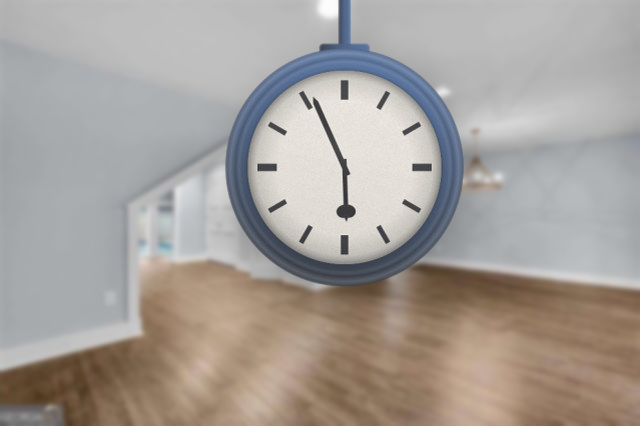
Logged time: 5 h 56 min
